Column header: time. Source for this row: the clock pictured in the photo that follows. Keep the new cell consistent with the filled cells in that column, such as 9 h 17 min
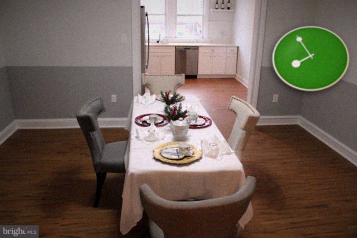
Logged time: 7 h 55 min
